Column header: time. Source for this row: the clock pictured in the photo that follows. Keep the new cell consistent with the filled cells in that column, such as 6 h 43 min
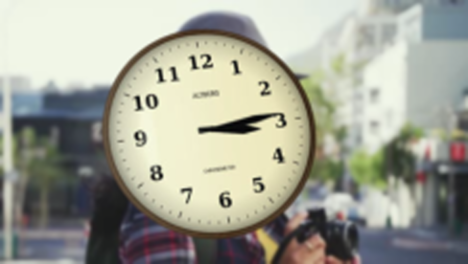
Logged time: 3 h 14 min
